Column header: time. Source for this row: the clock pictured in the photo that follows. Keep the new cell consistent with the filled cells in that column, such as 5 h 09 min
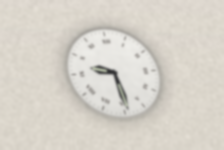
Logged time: 9 h 29 min
